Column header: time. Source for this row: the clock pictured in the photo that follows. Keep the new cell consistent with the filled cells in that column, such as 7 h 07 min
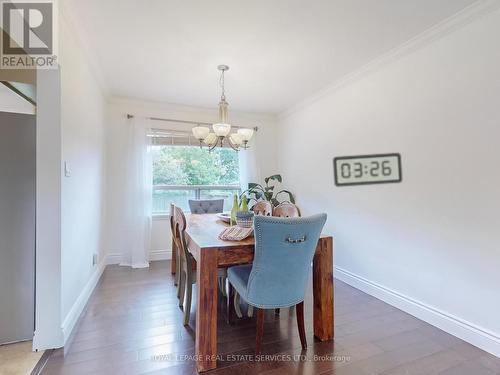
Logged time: 3 h 26 min
